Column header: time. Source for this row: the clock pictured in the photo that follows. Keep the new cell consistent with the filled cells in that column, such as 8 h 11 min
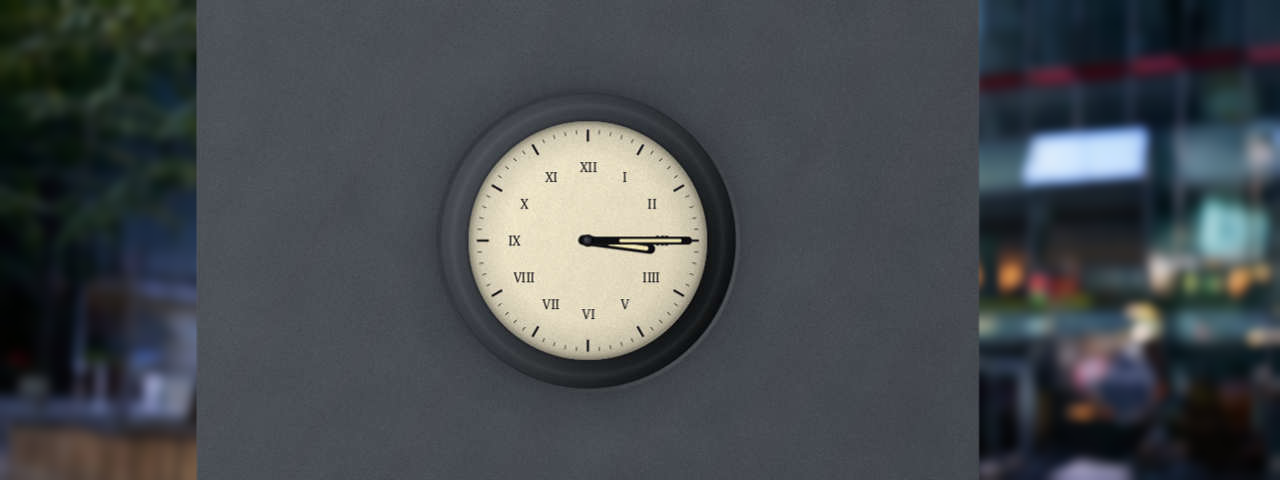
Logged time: 3 h 15 min
